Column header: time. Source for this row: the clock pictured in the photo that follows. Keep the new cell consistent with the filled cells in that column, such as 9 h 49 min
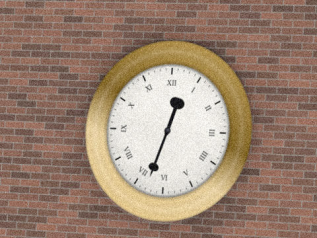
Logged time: 12 h 33 min
